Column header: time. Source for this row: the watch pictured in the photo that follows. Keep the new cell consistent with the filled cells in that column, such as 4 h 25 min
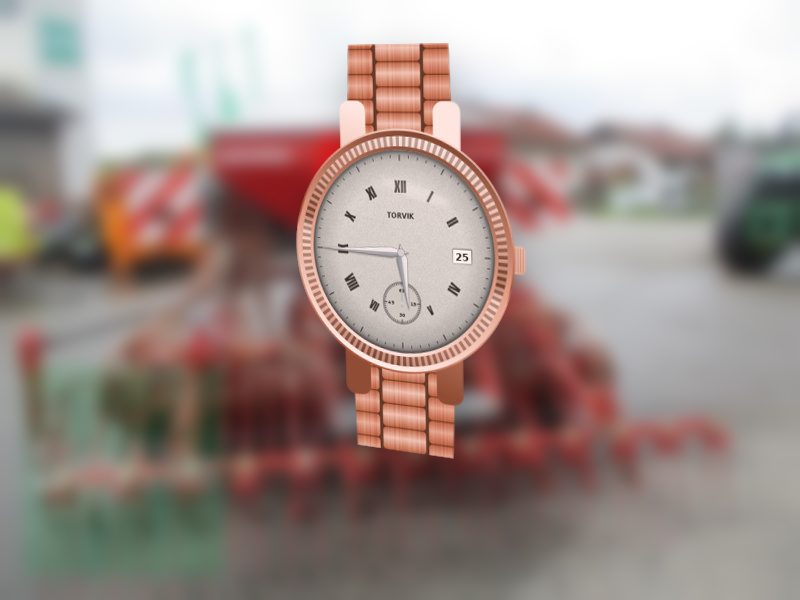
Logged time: 5 h 45 min
